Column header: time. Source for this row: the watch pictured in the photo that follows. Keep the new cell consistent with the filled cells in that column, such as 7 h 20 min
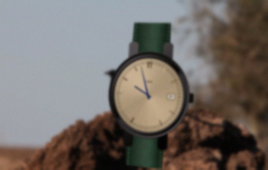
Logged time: 9 h 57 min
